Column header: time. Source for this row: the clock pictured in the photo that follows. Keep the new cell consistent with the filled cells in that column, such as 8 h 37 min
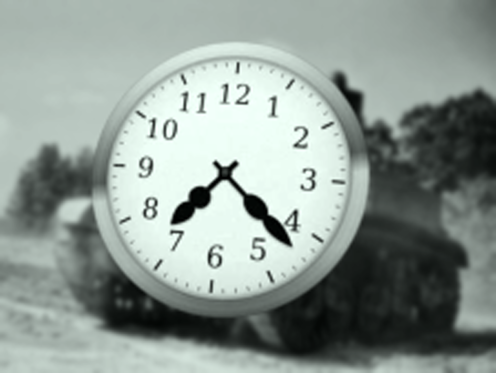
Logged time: 7 h 22 min
